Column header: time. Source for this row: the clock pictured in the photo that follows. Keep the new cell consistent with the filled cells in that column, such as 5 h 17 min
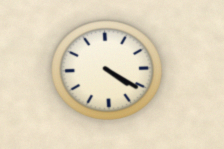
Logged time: 4 h 21 min
